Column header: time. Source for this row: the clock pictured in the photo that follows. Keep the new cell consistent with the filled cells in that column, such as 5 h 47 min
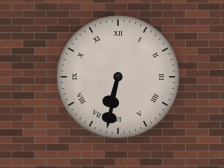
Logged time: 6 h 32 min
